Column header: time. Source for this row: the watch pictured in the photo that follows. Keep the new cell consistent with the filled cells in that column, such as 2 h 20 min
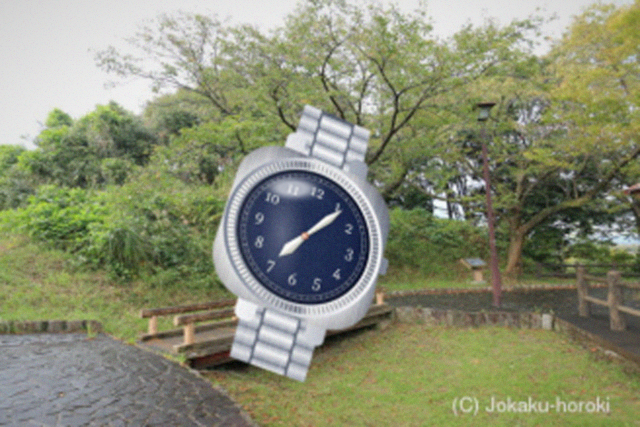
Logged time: 7 h 06 min
